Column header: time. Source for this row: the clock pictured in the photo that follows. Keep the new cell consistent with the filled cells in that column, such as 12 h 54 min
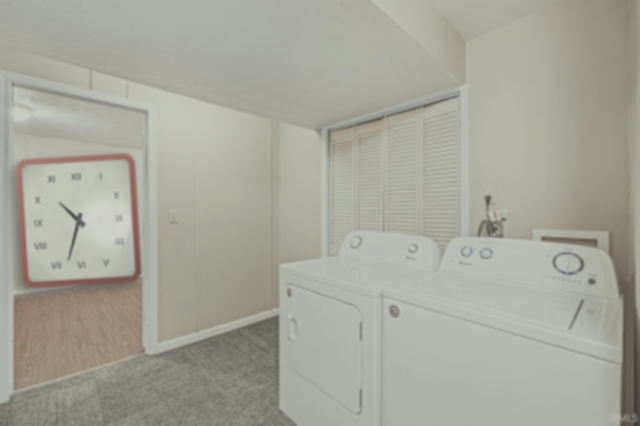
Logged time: 10 h 33 min
